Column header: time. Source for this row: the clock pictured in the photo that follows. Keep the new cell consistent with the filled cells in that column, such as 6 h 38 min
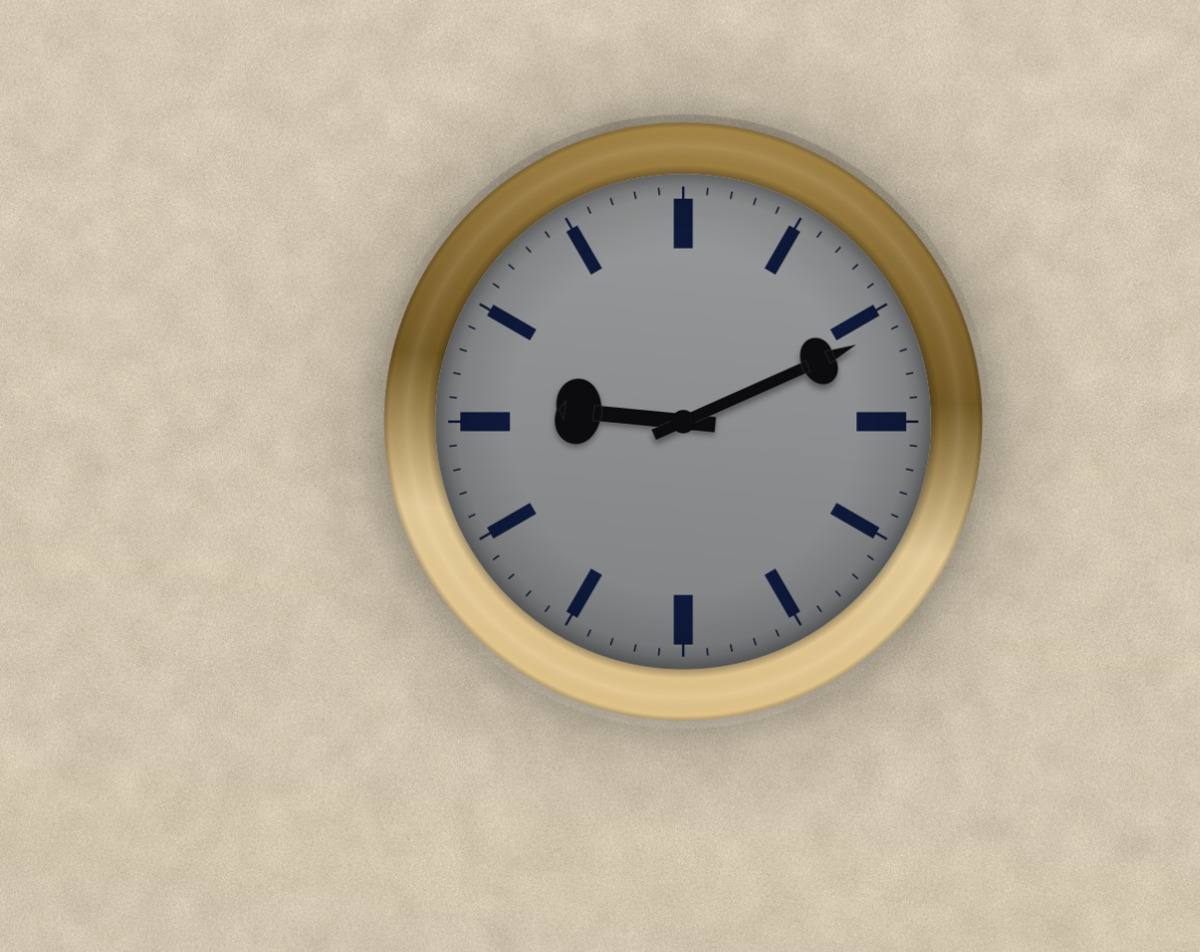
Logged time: 9 h 11 min
